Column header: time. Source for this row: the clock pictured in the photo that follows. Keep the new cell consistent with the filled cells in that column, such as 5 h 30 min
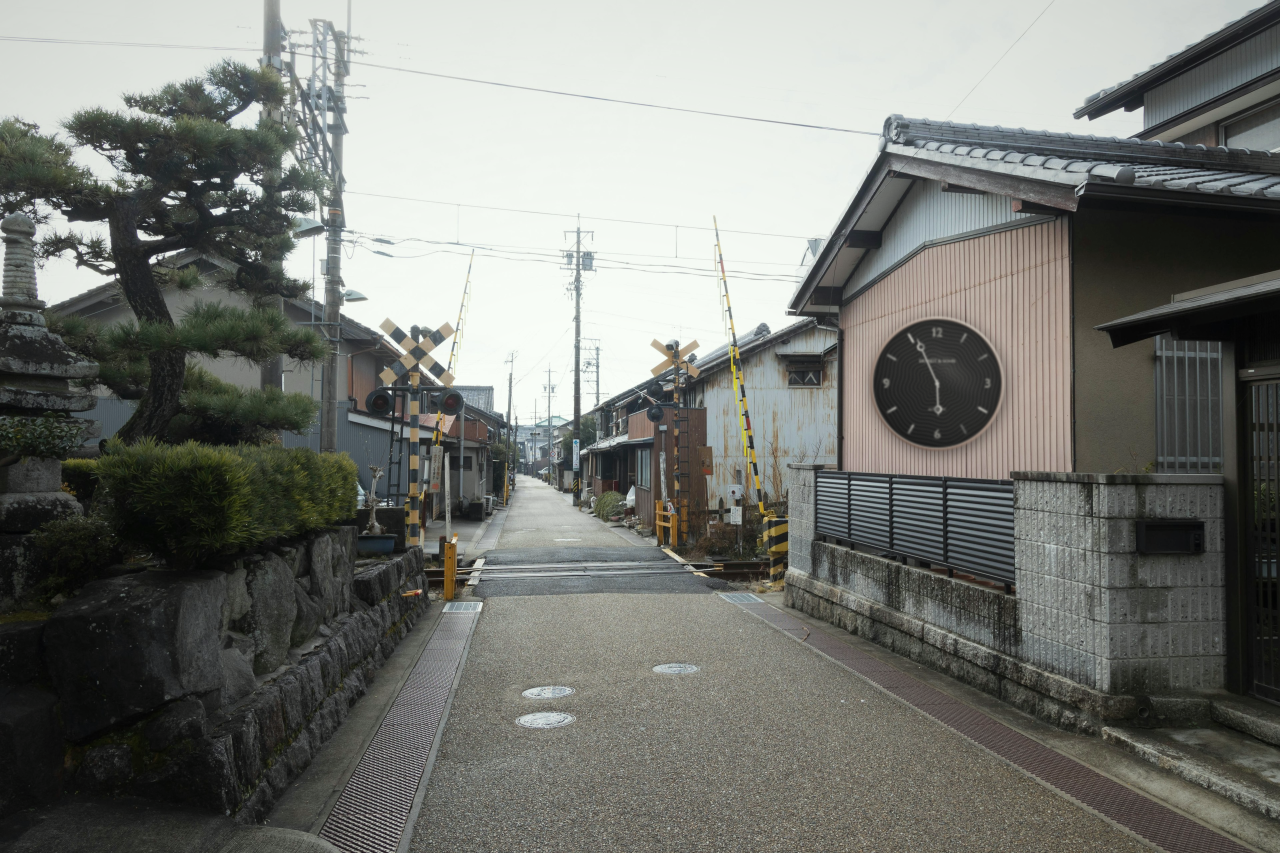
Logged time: 5 h 56 min
